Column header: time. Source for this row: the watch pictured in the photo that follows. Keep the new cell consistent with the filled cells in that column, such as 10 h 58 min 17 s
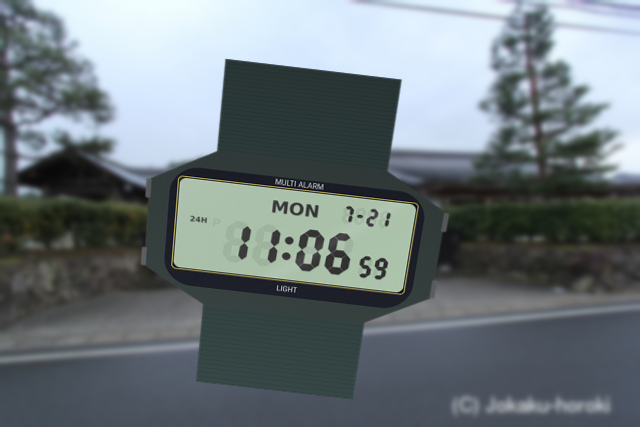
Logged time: 11 h 06 min 59 s
